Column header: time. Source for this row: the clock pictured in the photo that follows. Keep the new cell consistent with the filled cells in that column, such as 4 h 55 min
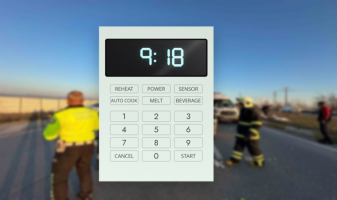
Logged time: 9 h 18 min
